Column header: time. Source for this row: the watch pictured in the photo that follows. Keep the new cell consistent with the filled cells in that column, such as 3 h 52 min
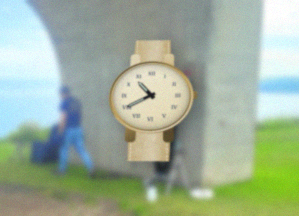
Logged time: 10 h 40 min
